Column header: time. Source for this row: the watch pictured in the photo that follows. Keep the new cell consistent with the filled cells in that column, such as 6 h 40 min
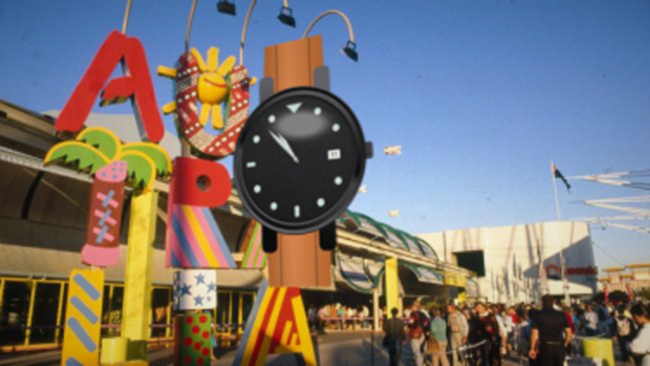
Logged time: 10 h 53 min
